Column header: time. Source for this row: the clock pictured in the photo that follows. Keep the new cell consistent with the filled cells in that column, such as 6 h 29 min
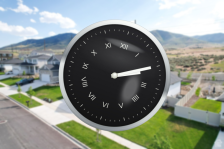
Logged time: 2 h 10 min
